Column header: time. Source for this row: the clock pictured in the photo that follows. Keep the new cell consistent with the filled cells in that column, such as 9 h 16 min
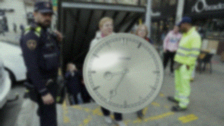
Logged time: 8 h 35 min
